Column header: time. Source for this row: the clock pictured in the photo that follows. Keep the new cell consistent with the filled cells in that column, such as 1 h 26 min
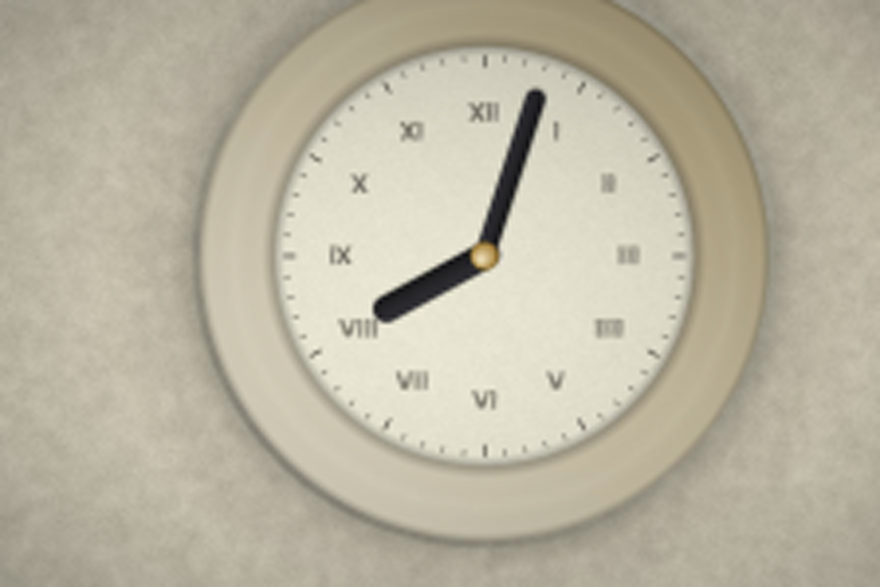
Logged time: 8 h 03 min
